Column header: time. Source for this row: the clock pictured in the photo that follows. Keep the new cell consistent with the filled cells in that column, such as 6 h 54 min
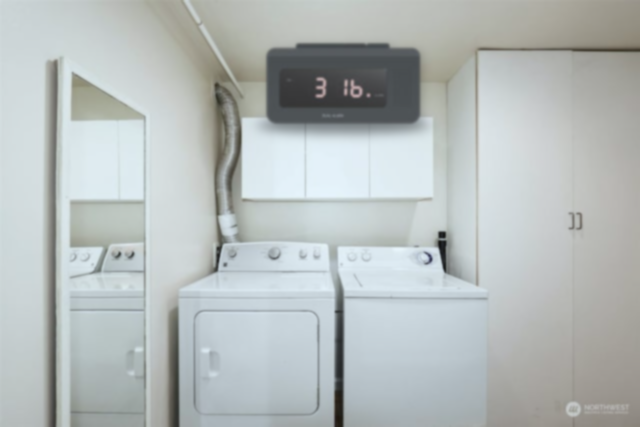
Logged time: 3 h 16 min
